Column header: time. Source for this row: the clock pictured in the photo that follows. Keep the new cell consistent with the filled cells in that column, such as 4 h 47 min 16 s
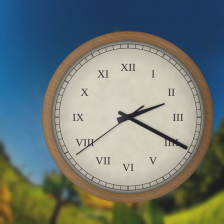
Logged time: 2 h 19 min 39 s
